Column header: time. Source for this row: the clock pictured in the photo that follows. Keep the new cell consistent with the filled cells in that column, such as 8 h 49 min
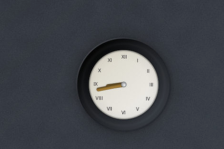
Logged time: 8 h 43 min
